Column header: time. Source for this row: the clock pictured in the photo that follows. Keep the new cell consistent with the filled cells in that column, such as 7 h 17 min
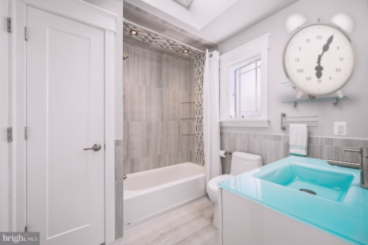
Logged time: 6 h 05 min
